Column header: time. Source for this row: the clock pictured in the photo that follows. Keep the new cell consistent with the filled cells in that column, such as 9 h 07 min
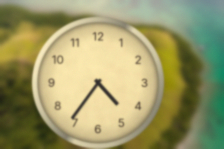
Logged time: 4 h 36 min
